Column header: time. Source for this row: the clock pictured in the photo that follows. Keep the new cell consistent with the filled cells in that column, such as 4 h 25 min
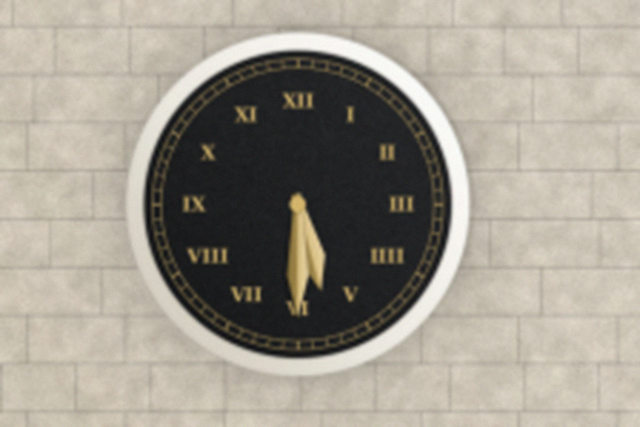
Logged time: 5 h 30 min
